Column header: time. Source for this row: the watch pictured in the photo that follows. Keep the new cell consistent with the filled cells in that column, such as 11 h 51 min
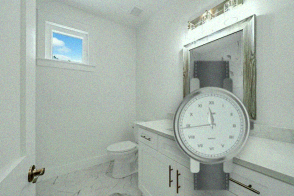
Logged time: 11 h 44 min
